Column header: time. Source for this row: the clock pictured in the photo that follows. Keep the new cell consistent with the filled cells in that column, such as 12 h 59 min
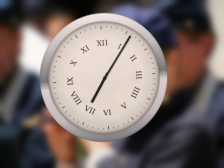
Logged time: 7 h 06 min
